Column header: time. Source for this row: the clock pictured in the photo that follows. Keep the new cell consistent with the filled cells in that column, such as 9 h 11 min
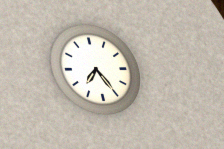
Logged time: 7 h 25 min
